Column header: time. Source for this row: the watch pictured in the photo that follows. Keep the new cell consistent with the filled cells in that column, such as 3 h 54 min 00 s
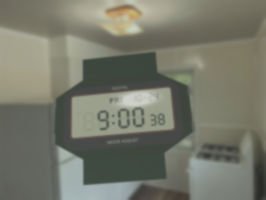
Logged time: 9 h 00 min 38 s
